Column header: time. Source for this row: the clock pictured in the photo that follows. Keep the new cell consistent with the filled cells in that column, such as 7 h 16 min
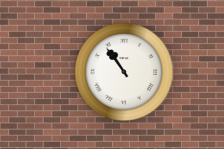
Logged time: 10 h 54 min
